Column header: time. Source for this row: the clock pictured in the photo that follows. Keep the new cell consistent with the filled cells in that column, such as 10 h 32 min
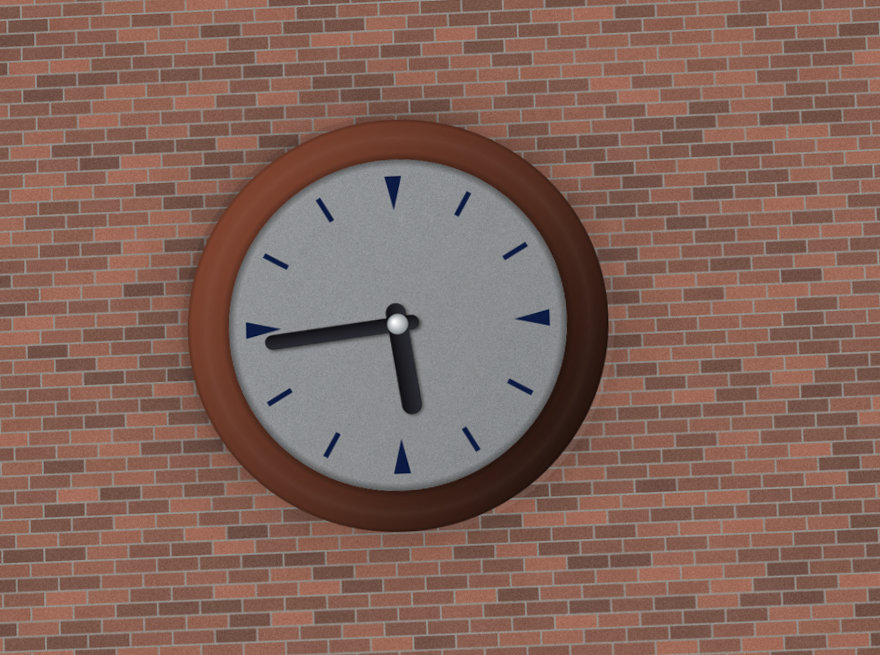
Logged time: 5 h 44 min
